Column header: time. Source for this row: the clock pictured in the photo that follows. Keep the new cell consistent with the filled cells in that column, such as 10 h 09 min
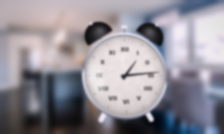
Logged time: 1 h 14 min
